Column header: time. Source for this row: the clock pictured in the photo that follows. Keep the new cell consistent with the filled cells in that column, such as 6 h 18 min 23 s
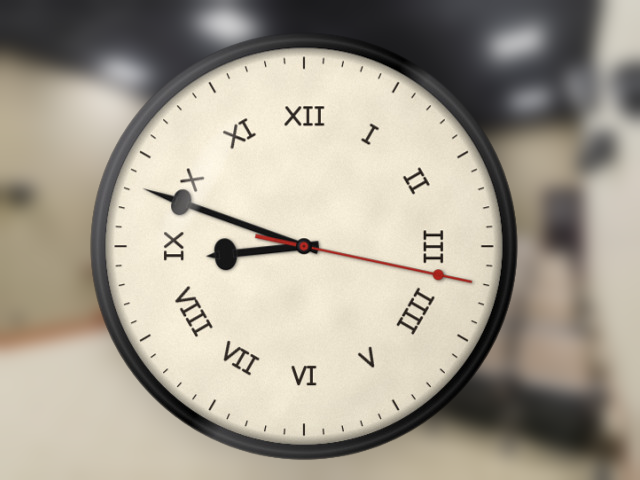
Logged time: 8 h 48 min 17 s
